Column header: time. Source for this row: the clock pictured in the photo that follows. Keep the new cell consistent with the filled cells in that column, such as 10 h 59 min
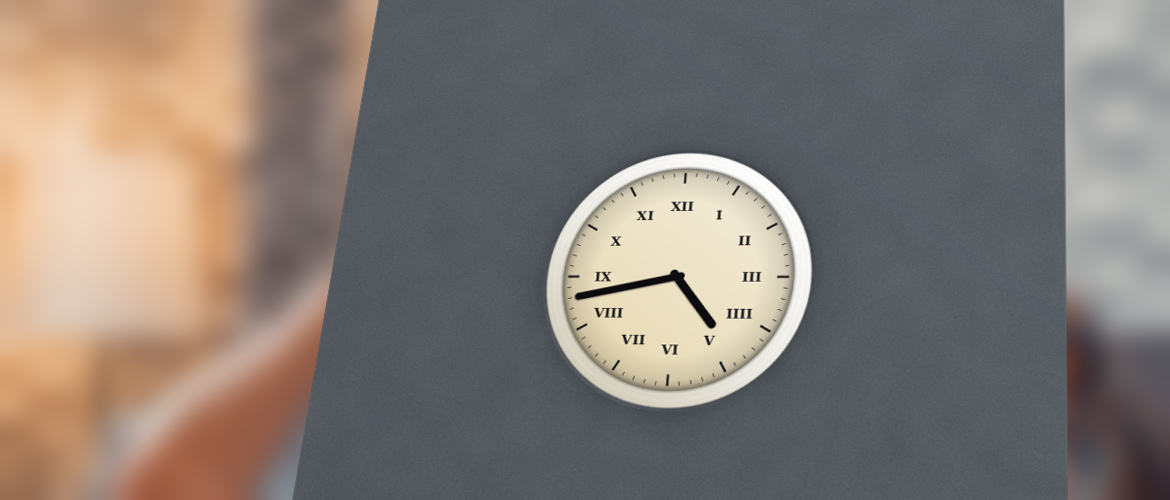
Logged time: 4 h 43 min
